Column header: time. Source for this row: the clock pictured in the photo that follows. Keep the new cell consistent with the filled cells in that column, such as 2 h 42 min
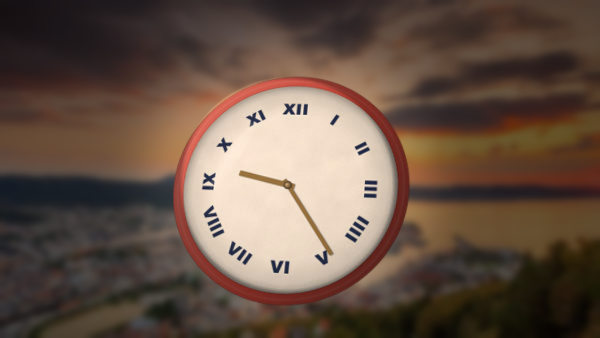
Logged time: 9 h 24 min
